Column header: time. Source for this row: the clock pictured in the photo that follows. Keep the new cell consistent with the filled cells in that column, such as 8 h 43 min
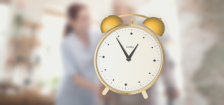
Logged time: 12 h 54 min
